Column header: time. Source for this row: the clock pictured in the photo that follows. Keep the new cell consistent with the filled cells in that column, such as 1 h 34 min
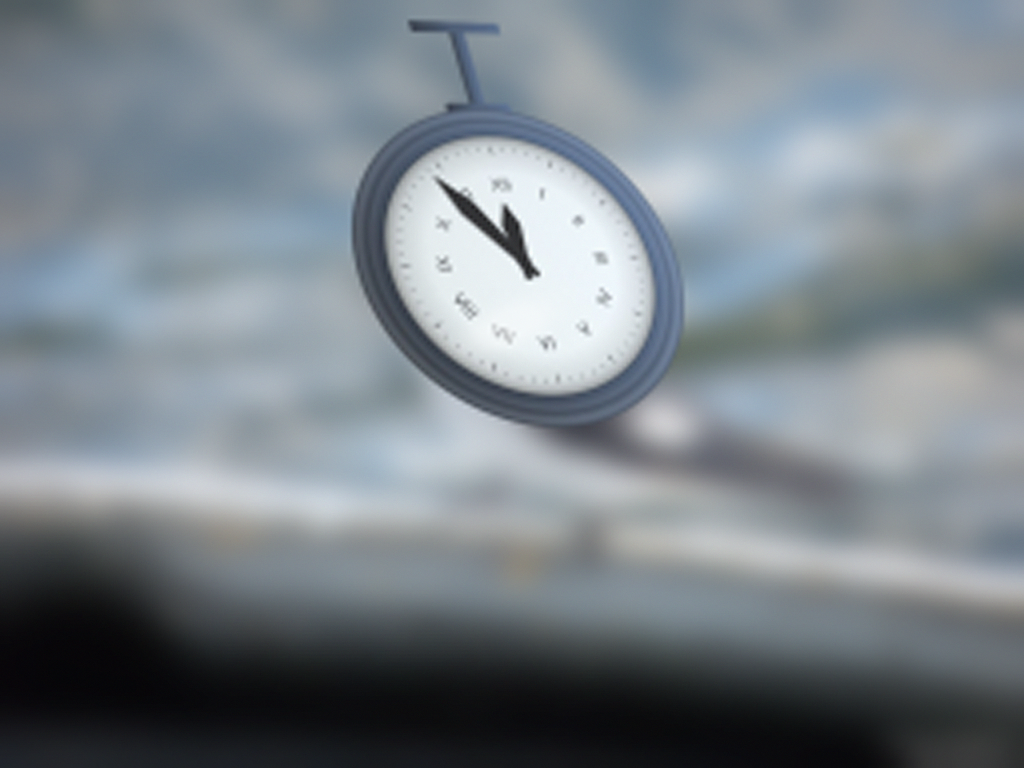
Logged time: 11 h 54 min
